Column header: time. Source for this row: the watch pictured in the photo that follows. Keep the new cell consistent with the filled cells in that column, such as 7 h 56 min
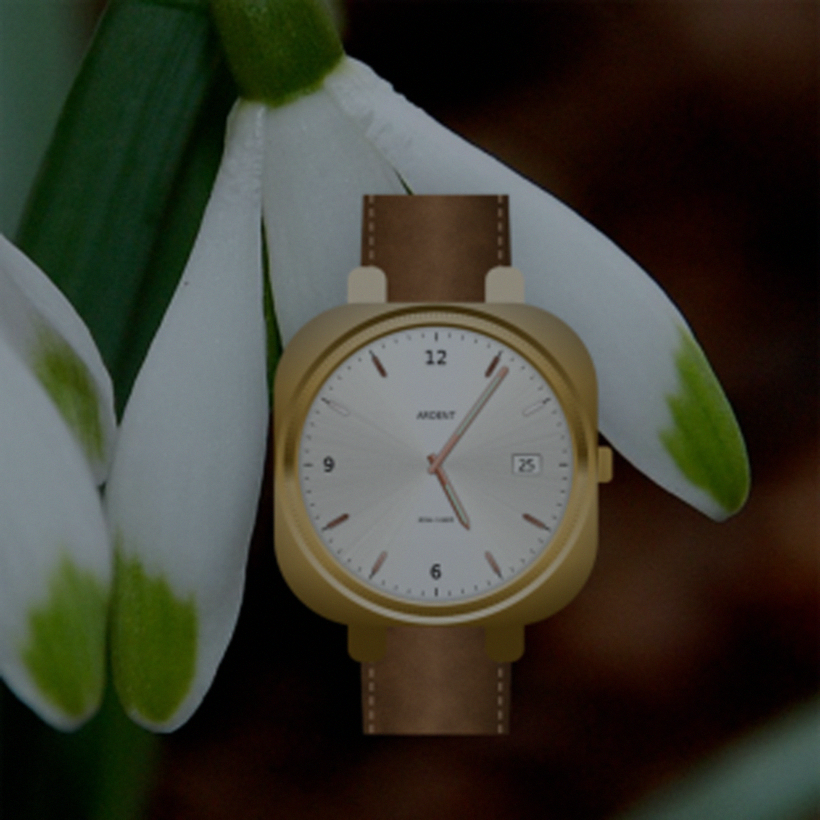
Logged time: 5 h 06 min
